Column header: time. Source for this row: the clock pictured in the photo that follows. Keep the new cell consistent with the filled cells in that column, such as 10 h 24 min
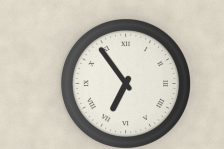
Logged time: 6 h 54 min
